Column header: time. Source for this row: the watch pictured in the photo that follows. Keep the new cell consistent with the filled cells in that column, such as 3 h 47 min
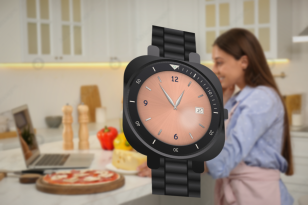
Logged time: 12 h 54 min
